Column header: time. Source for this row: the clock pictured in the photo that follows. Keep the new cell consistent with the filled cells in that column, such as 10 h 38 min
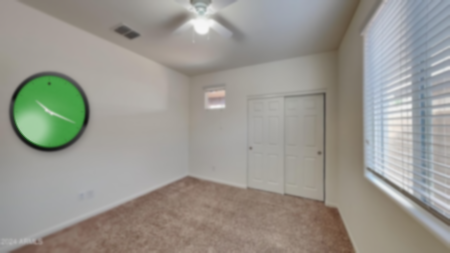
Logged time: 10 h 19 min
